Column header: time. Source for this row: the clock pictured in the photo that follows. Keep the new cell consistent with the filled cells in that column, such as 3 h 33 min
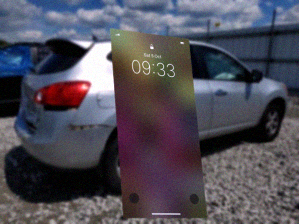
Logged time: 9 h 33 min
